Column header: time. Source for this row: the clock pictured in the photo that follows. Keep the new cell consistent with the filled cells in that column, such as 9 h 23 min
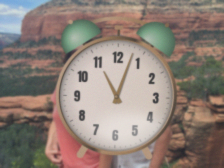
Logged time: 11 h 03 min
